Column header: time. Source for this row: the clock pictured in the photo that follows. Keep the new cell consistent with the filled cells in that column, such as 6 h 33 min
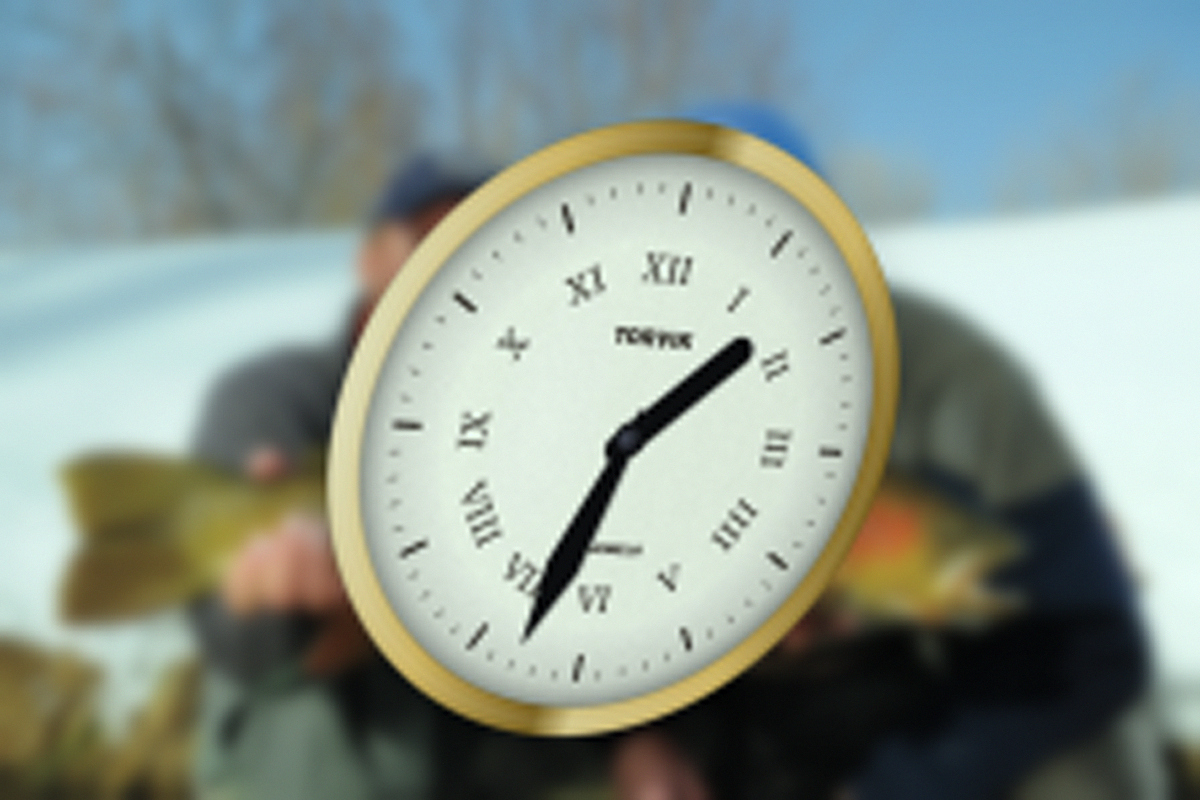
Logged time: 1 h 33 min
